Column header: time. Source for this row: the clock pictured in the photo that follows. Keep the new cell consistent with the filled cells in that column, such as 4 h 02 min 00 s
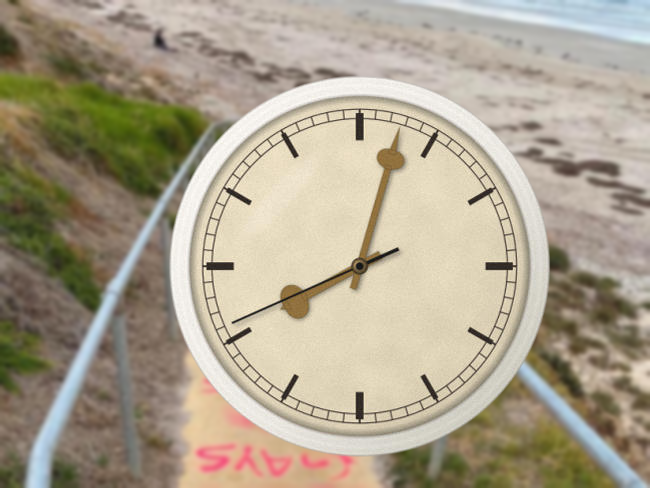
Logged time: 8 h 02 min 41 s
